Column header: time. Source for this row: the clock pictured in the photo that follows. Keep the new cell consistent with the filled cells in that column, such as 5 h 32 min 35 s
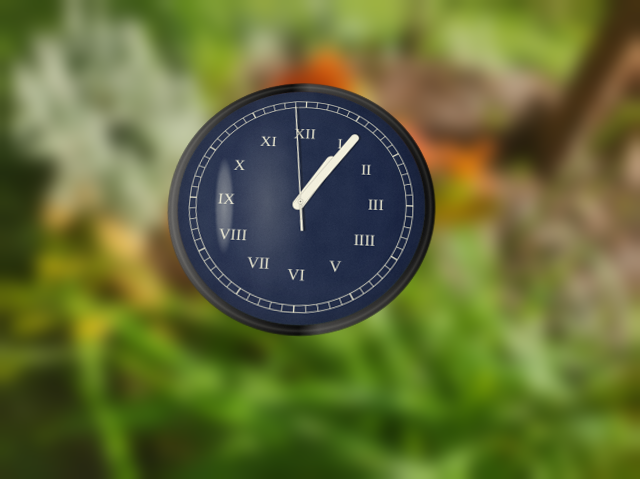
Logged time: 1 h 05 min 59 s
